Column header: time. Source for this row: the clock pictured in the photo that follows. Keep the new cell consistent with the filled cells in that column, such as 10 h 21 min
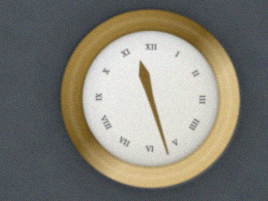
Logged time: 11 h 27 min
